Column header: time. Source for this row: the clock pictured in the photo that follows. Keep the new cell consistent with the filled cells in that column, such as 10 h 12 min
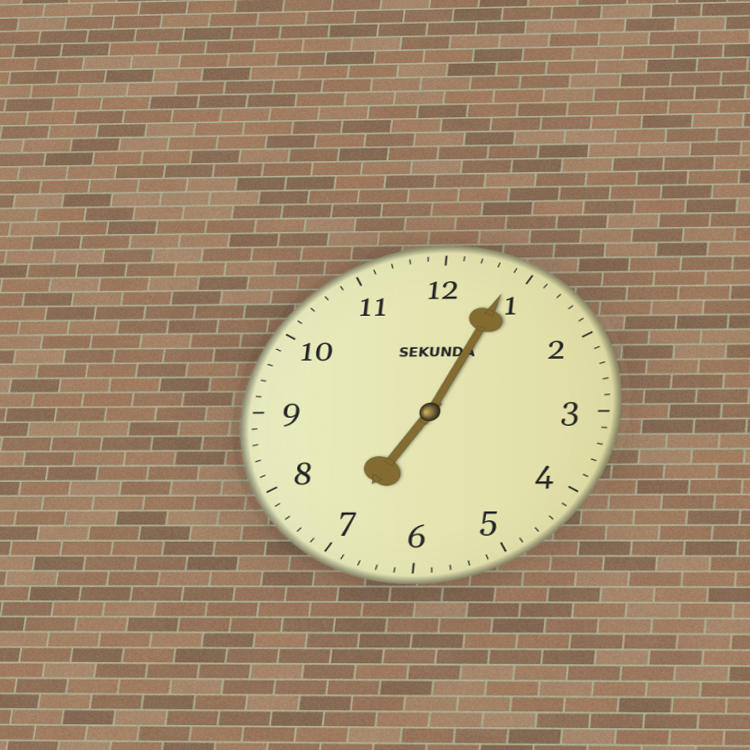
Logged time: 7 h 04 min
